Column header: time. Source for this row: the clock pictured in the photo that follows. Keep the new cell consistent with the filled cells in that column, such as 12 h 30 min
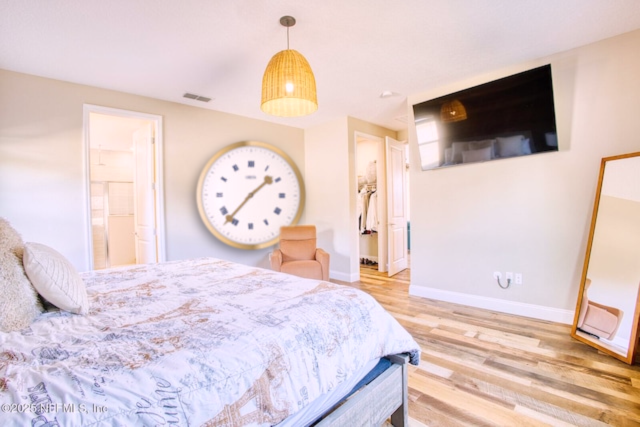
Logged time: 1 h 37 min
